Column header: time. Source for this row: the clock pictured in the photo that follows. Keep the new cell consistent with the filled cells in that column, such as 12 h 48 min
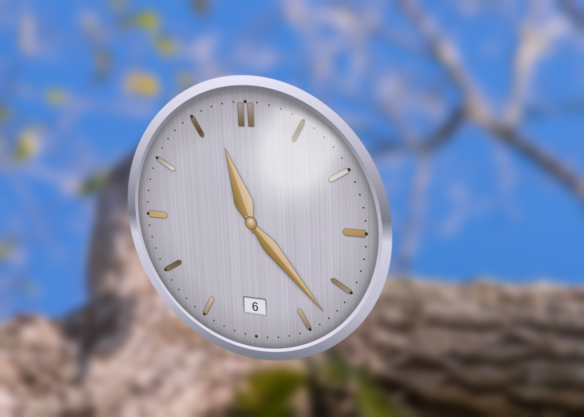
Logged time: 11 h 23 min
